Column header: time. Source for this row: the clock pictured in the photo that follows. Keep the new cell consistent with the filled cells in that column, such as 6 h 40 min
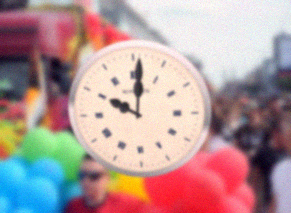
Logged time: 10 h 01 min
